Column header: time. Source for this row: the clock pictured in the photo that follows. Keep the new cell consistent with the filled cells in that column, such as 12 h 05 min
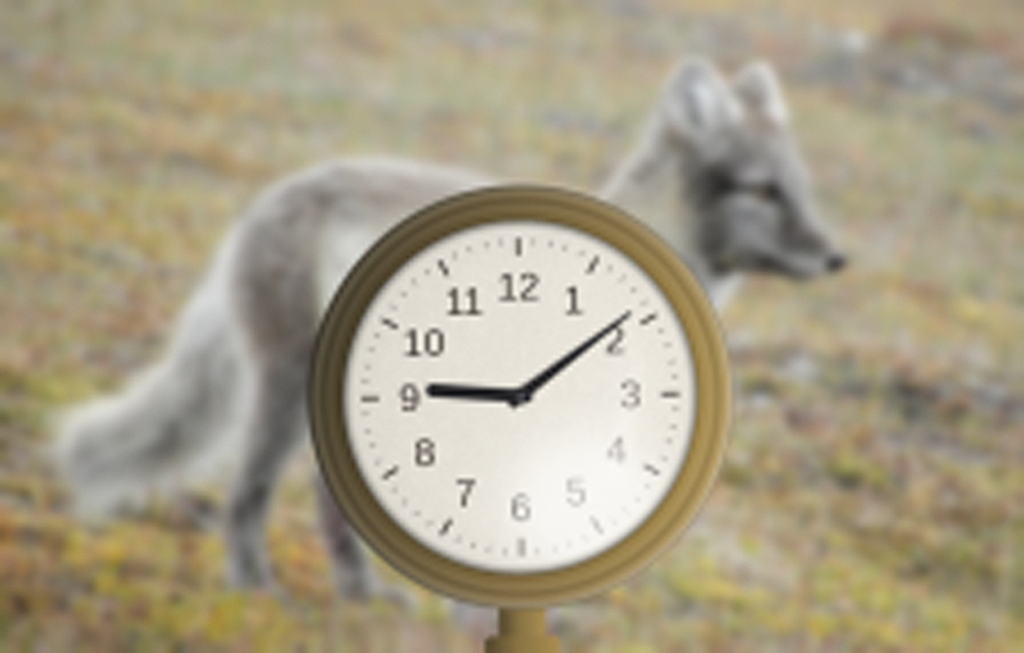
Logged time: 9 h 09 min
